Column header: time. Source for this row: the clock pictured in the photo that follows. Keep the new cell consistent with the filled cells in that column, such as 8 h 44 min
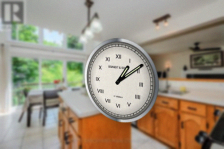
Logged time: 1 h 09 min
